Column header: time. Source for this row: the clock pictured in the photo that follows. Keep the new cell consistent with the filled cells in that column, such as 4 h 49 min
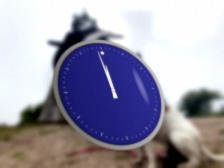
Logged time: 11 h 59 min
